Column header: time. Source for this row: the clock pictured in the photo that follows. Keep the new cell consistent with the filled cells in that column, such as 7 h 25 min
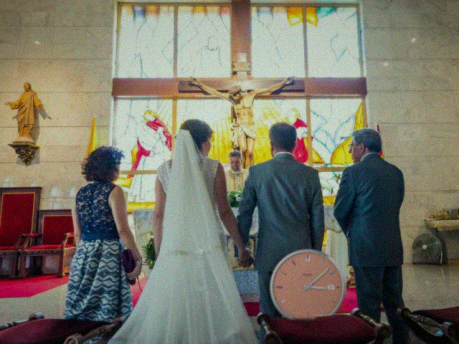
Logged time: 3 h 08 min
